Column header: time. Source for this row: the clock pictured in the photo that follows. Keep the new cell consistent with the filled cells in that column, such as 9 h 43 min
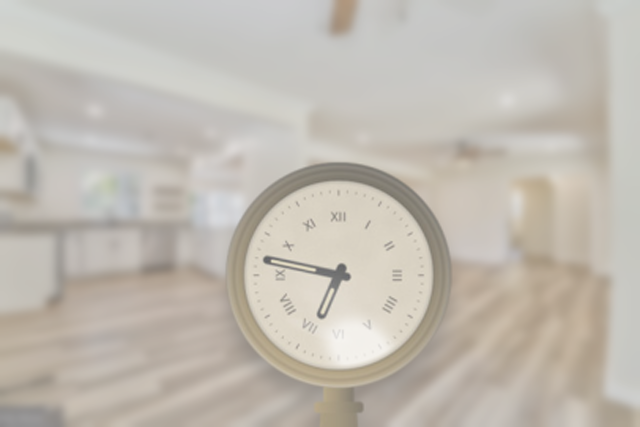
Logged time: 6 h 47 min
